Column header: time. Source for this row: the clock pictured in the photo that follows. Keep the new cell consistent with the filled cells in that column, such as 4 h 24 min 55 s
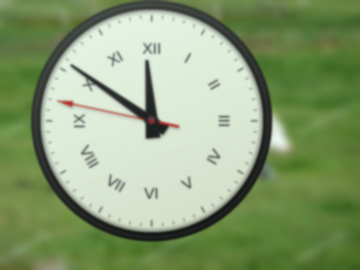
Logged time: 11 h 50 min 47 s
